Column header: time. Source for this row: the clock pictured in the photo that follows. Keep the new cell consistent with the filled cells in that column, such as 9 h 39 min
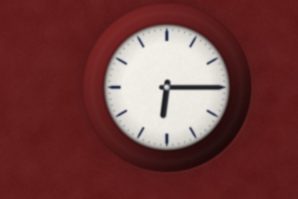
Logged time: 6 h 15 min
